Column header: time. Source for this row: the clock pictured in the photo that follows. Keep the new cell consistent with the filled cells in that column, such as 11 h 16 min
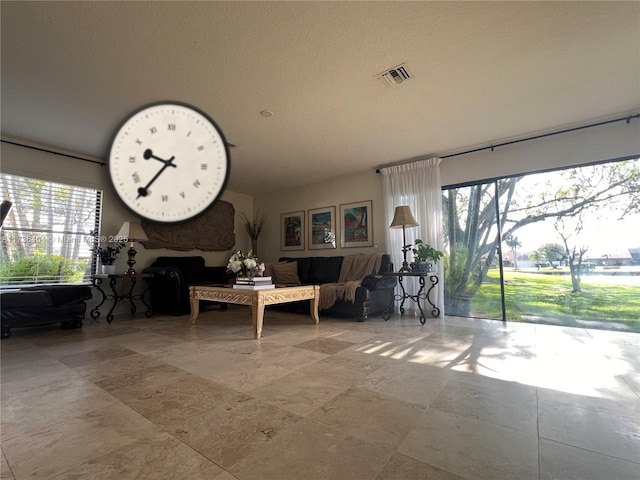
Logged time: 9 h 36 min
